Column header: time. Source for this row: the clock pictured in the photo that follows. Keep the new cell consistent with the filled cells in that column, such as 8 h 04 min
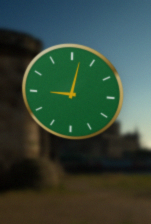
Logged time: 9 h 02 min
